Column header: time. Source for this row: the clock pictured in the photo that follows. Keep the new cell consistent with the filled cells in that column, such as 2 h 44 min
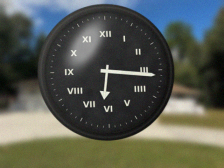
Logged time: 6 h 16 min
